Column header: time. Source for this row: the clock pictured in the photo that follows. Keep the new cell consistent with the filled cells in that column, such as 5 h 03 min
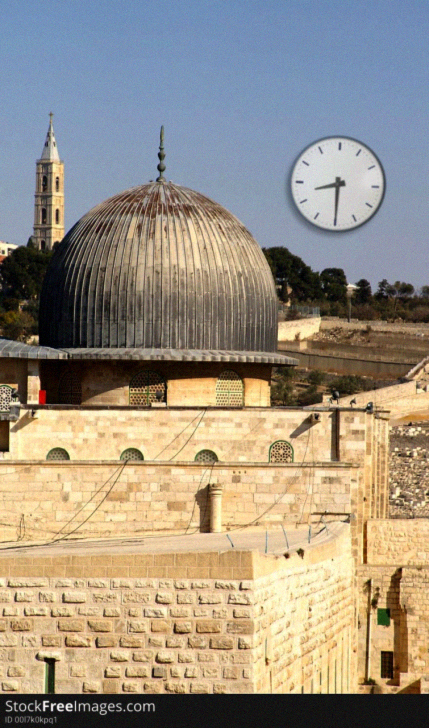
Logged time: 8 h 30 min
